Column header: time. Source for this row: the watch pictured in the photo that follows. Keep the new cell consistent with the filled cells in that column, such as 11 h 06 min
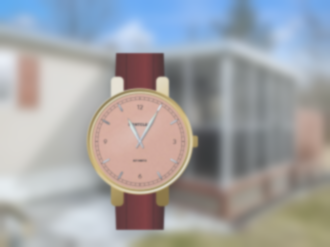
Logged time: 11 h 05 min
